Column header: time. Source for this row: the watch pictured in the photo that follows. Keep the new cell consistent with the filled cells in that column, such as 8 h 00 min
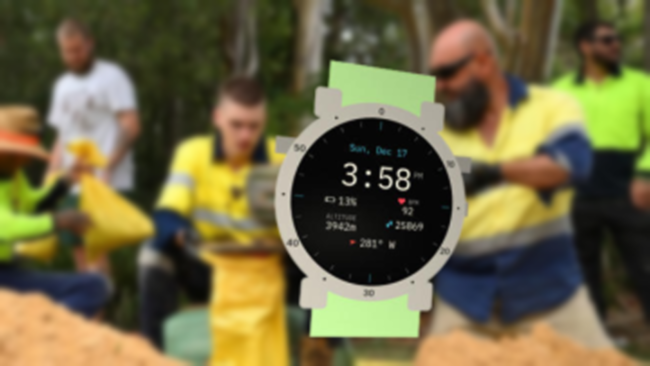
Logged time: 3 h 58 min
